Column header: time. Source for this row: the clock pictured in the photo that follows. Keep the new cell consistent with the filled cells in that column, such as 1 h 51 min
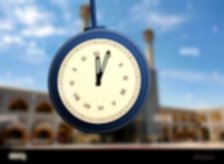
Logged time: 12 h 04 min
